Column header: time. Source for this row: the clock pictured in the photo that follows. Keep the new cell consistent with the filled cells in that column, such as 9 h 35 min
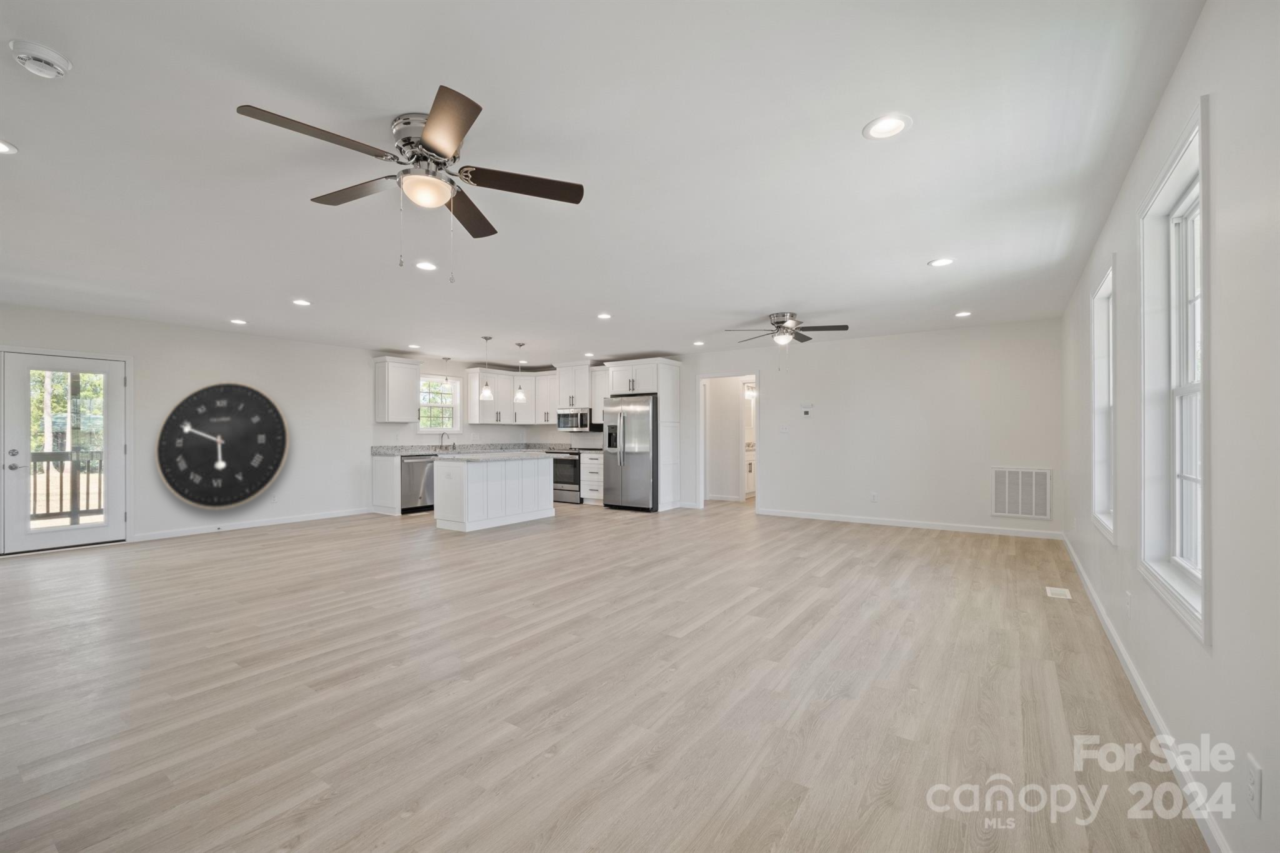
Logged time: 5 h 49 min
